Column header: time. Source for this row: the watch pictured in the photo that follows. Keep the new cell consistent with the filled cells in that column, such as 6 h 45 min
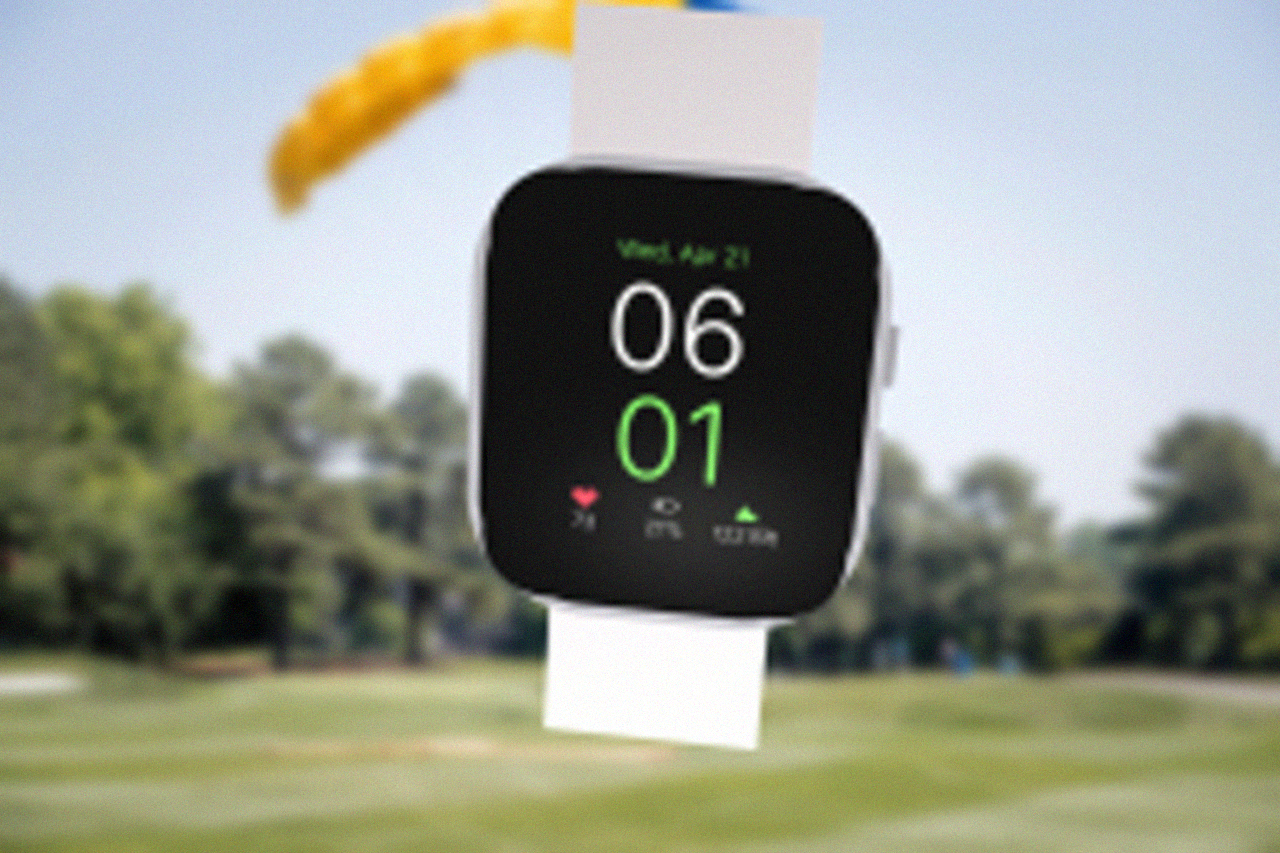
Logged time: 6 h 01 min
